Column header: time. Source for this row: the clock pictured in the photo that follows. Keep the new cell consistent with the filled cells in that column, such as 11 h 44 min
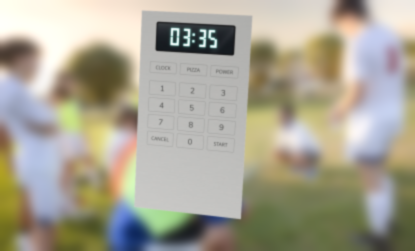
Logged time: 3 h 35 min
